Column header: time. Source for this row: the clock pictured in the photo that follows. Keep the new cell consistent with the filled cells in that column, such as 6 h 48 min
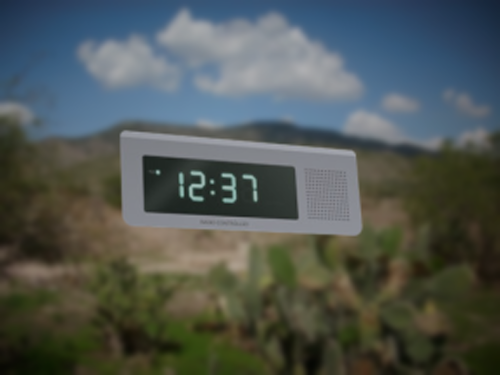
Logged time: 12 h 37 min
